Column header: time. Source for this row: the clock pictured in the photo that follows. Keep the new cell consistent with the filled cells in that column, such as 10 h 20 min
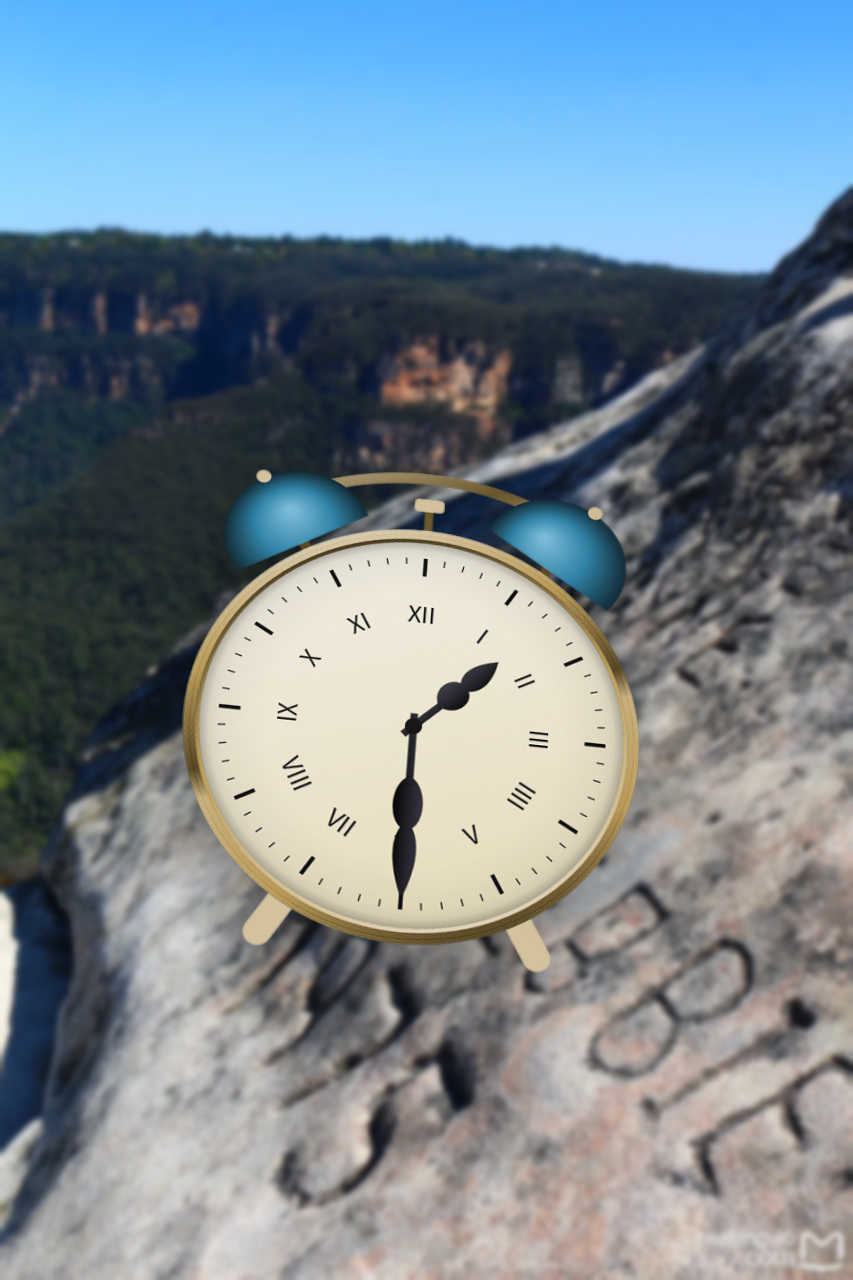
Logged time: 1 h 30 min
